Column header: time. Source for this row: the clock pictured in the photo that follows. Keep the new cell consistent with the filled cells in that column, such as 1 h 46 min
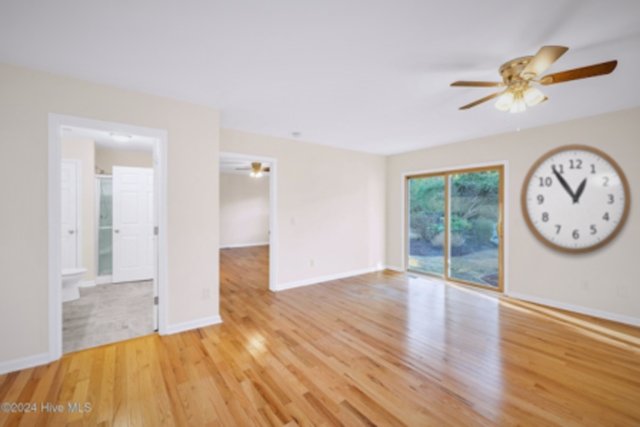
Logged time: 12 h 54 min
